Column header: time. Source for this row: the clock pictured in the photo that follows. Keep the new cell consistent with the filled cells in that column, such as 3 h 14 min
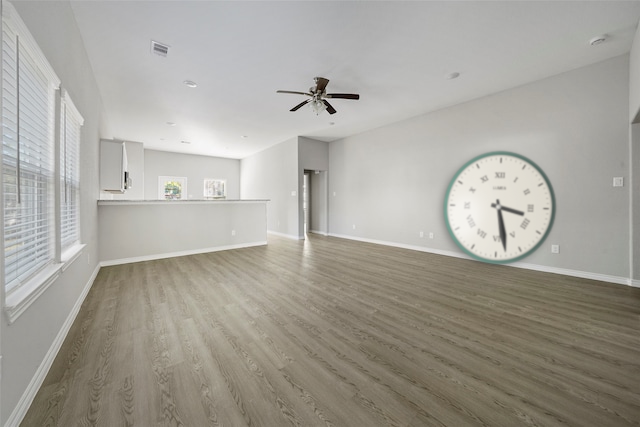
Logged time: 3 h 28 min
